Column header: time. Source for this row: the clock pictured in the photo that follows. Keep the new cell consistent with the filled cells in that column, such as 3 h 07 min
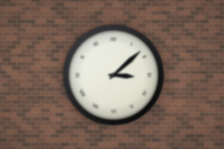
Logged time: 3 h 08 min
